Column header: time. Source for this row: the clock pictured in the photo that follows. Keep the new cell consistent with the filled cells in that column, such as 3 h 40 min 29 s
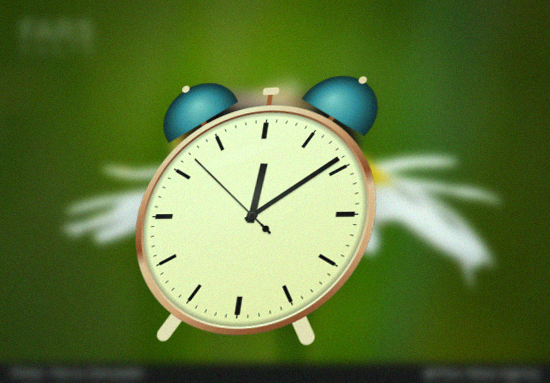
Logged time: 12 h 08 min 52 s
